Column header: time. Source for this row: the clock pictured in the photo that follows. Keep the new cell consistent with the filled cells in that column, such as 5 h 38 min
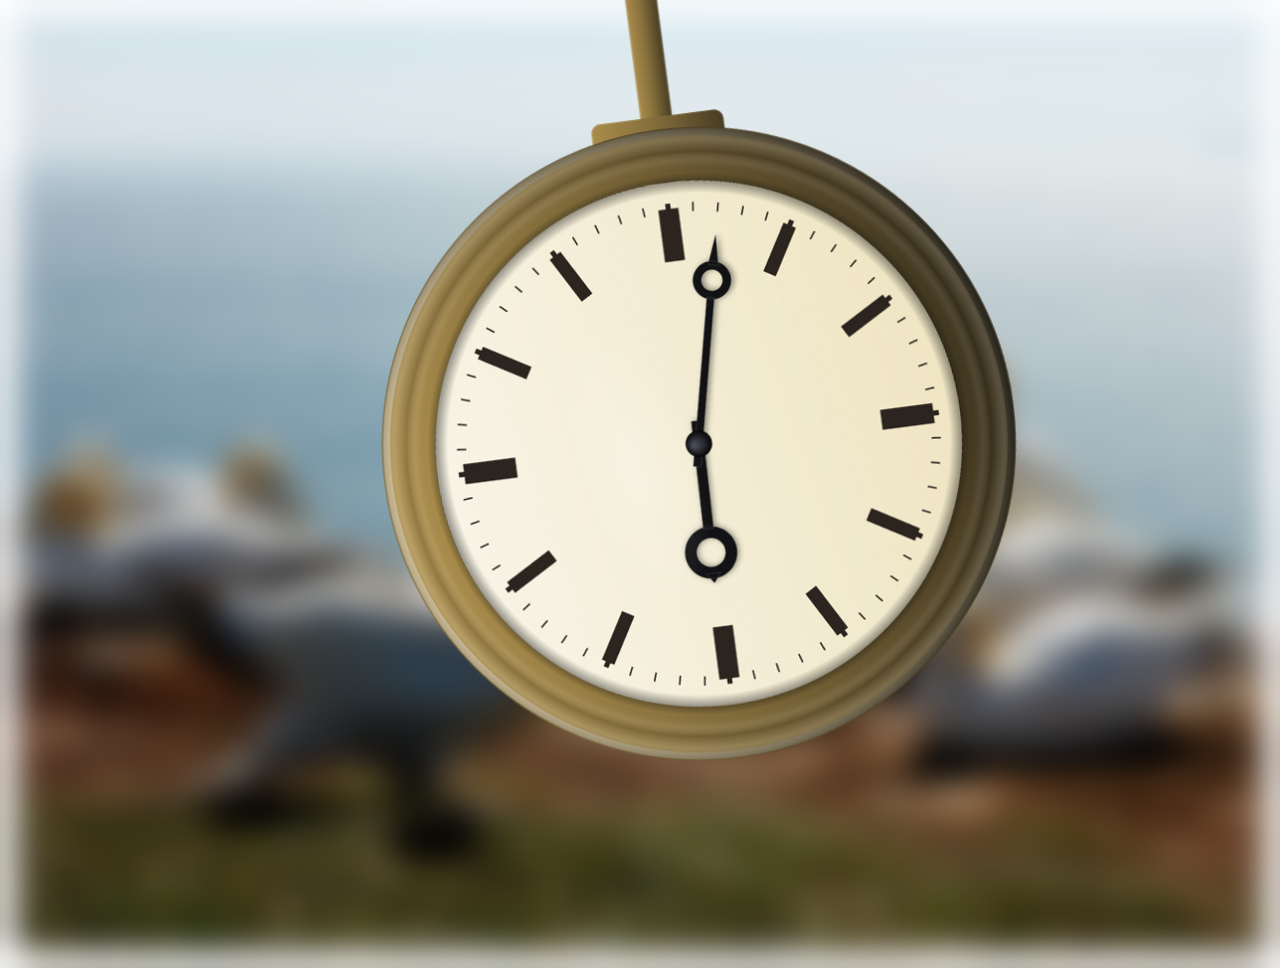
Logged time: 6 h 02 min
